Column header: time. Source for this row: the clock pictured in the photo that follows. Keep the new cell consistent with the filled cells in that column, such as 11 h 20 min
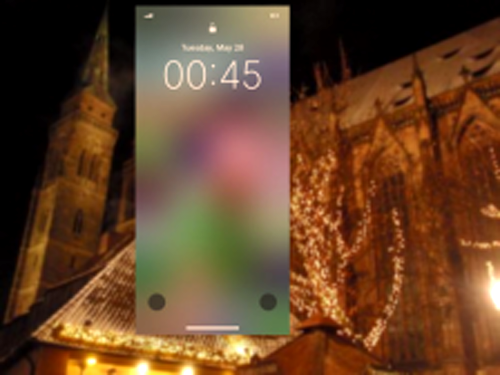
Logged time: 0 h 45 min
